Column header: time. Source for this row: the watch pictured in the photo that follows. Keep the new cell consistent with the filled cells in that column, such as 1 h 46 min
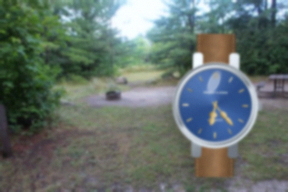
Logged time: 6 h 23 min
